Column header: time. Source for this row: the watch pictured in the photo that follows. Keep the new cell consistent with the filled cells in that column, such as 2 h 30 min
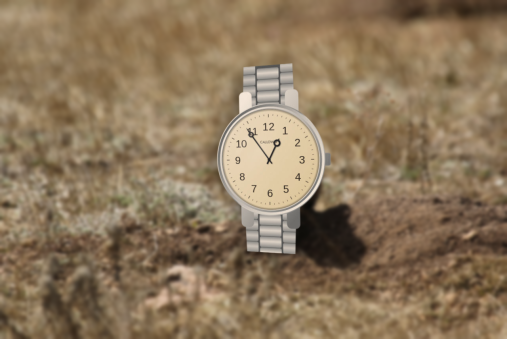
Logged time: 12 h 54 min
